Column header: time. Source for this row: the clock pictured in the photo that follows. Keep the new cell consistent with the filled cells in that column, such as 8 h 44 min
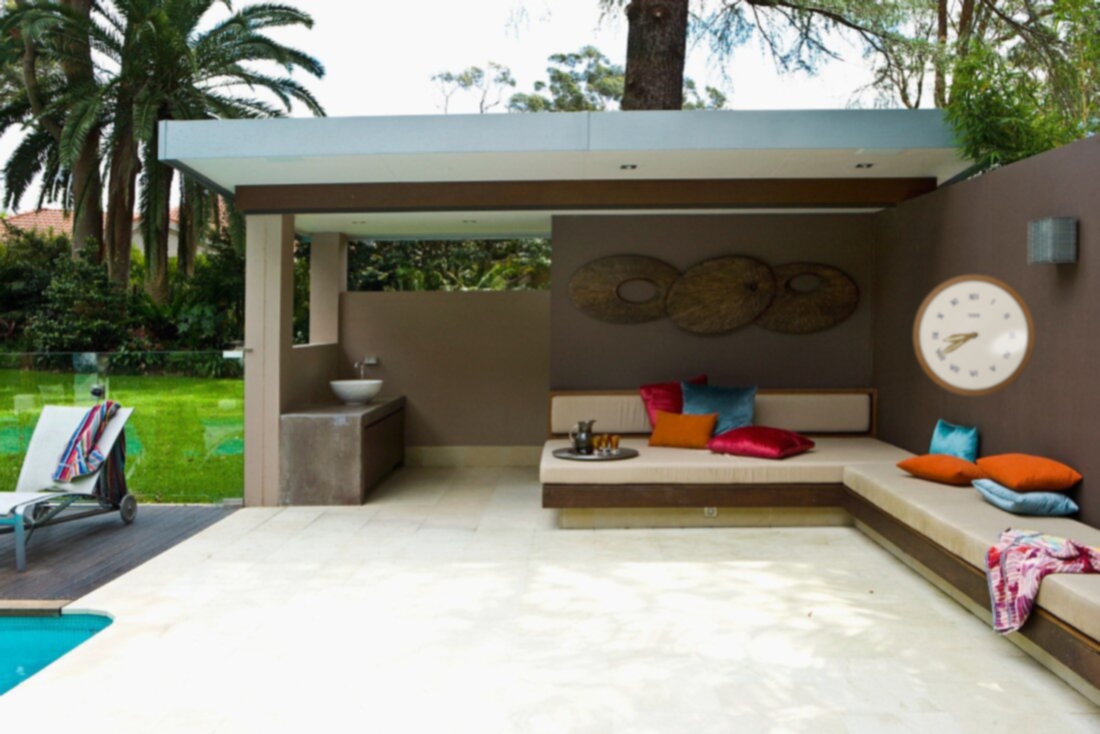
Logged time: 8 h 40 min
